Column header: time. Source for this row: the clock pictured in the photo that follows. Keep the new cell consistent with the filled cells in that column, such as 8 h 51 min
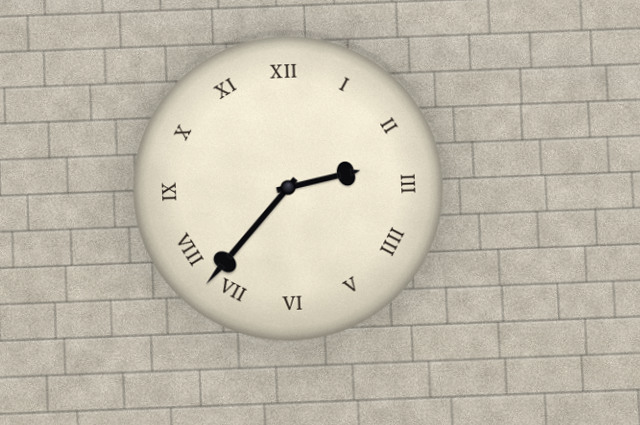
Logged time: 2 h 37 min
